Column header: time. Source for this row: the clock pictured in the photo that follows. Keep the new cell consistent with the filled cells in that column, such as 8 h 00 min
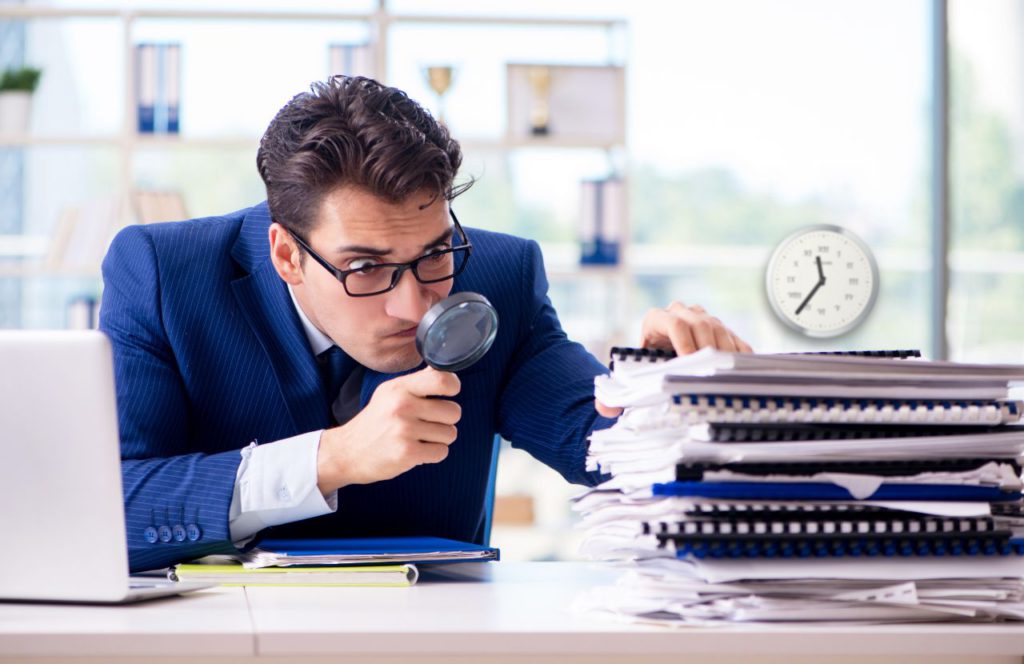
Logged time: 11 h 36 min
